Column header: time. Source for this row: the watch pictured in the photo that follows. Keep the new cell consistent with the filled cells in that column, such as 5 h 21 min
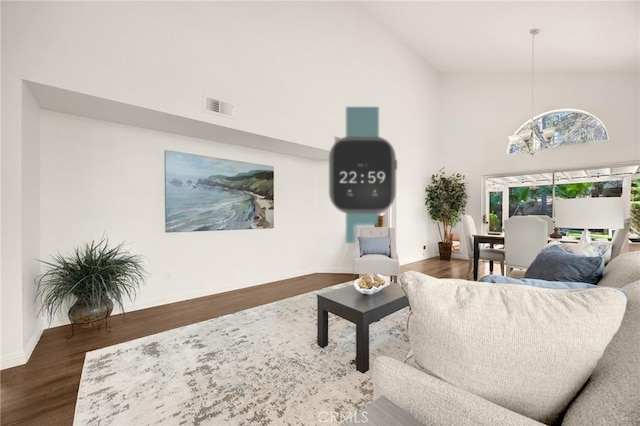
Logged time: 22 h 59 min
